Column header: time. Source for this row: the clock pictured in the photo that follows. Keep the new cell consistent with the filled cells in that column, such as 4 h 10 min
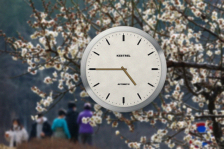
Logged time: 4 h 45 min
